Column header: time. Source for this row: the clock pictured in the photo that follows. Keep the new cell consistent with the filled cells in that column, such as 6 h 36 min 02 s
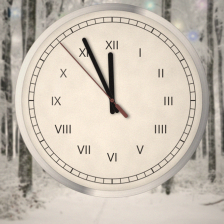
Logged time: 11 h 55 min 53 s
